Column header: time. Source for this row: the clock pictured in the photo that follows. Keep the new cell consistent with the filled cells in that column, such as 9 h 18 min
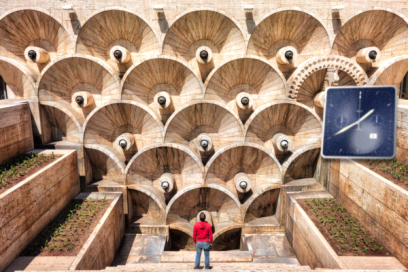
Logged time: 1 h 40 min
